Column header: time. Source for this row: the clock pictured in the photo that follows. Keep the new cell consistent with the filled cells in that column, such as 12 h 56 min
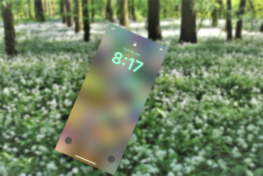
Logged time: 8 h 17 min
